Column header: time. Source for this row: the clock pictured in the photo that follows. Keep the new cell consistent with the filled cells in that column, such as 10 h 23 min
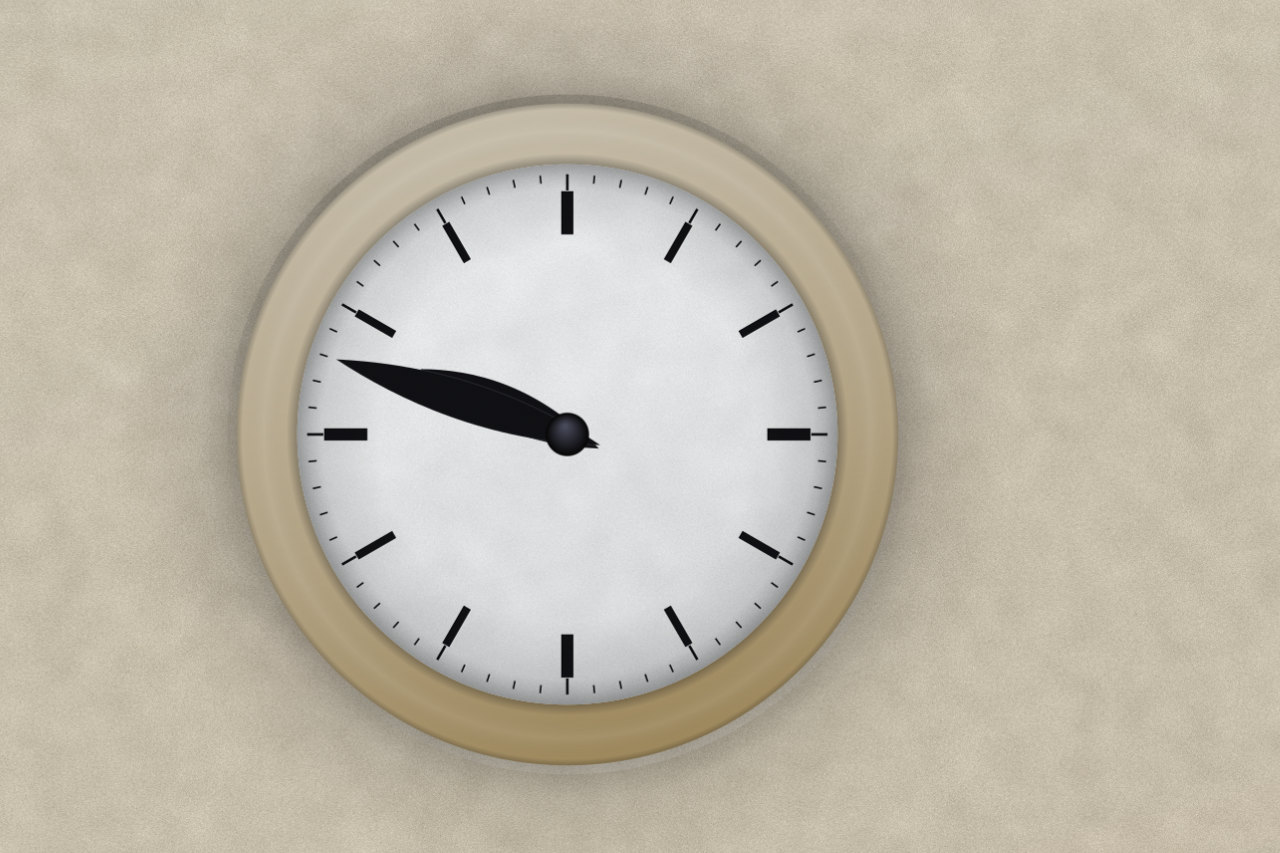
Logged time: 9 h 48 min
